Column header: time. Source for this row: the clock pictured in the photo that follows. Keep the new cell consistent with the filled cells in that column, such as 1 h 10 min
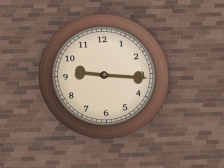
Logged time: 9 h 16 min
